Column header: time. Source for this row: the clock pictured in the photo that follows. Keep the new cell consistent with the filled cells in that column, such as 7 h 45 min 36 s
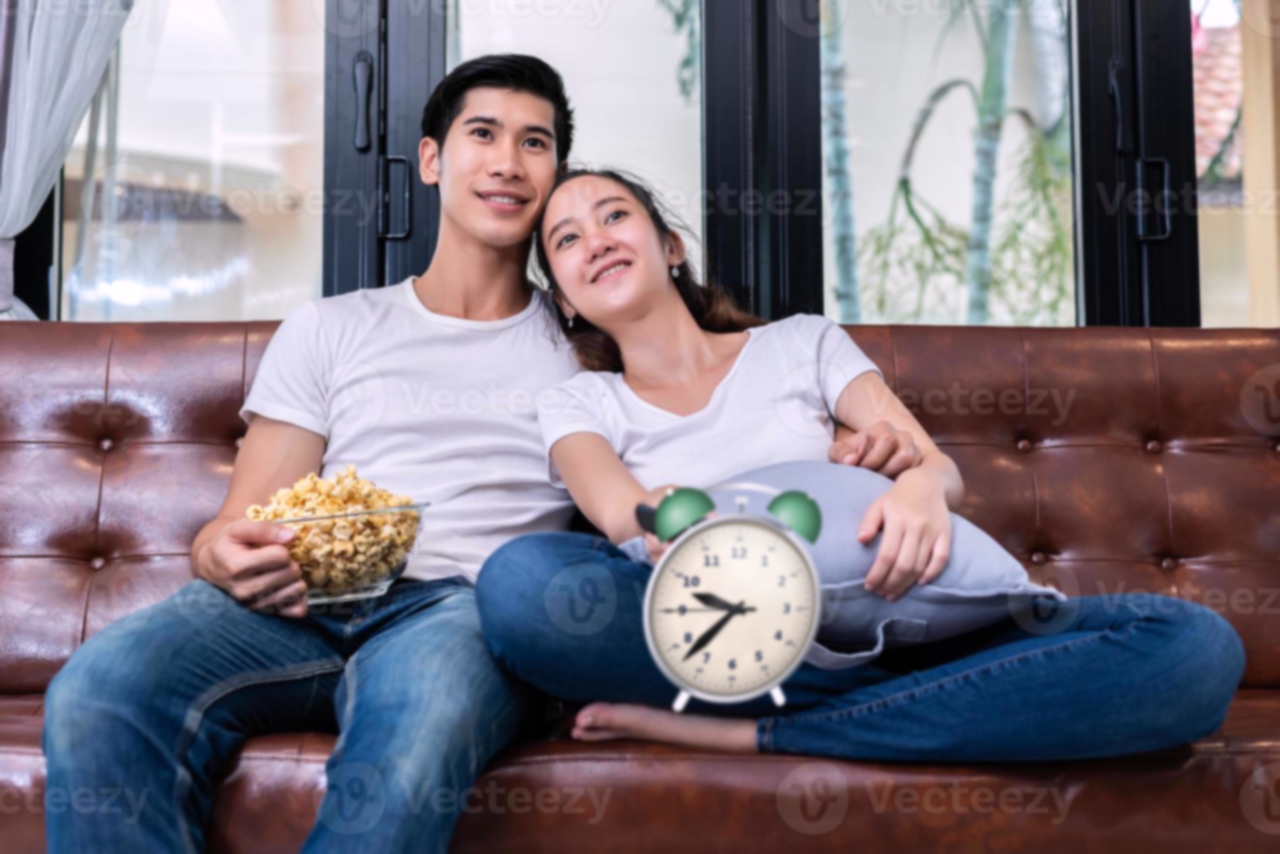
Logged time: 9 h 37 min 45 s
